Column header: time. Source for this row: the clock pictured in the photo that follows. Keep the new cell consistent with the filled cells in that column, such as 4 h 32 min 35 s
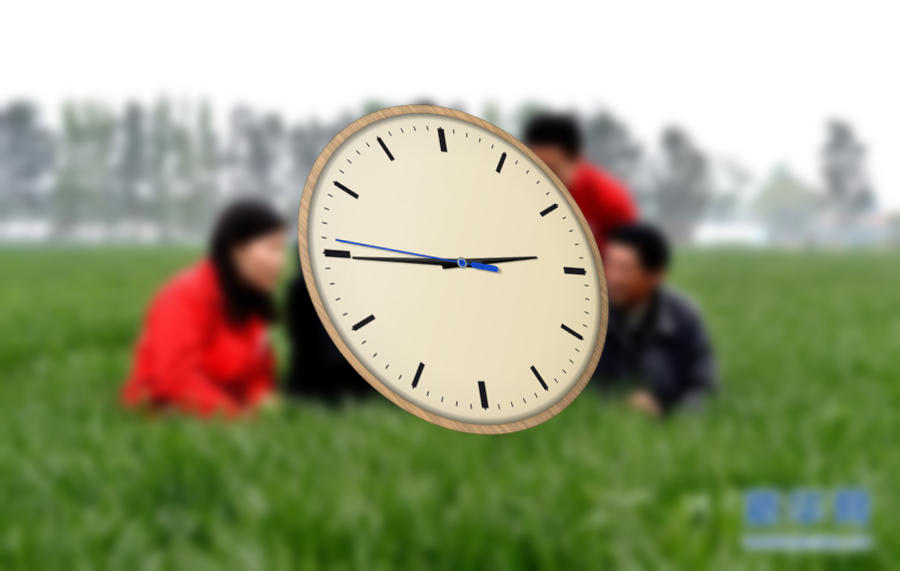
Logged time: 2 h 44 min 46 s
